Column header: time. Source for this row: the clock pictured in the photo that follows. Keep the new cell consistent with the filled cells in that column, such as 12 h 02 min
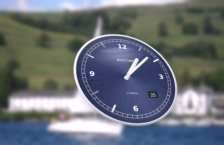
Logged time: 1 h 08 min
